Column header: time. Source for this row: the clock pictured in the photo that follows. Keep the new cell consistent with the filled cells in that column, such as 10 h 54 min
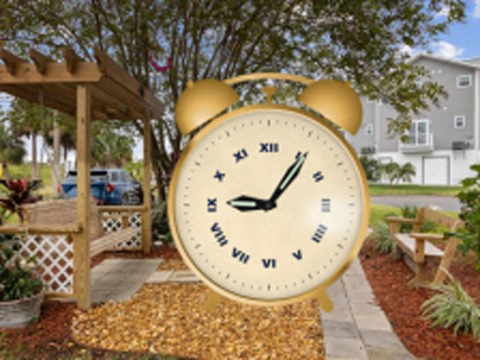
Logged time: 9 h 06 min
